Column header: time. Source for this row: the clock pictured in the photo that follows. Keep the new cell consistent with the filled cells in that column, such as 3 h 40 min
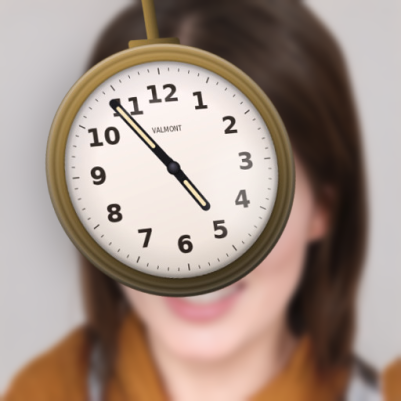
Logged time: 4 h 54 min
